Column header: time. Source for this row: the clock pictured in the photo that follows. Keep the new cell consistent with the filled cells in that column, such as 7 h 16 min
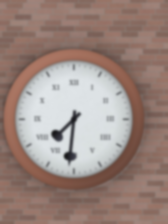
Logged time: 7 h 31 min
